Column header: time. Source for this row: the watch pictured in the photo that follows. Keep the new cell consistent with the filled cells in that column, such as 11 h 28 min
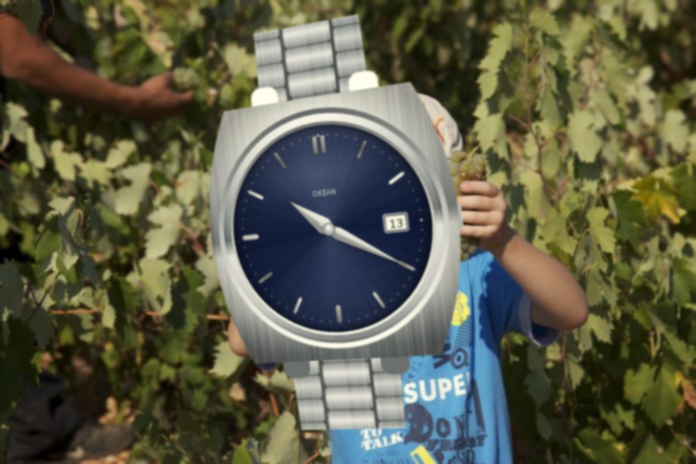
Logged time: 10 h 20 min
